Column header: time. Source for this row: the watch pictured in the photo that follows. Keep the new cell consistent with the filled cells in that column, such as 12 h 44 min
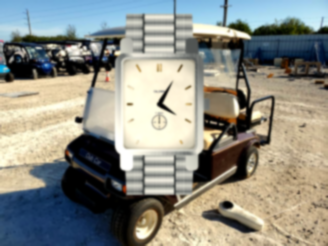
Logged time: 4 h 05 min
